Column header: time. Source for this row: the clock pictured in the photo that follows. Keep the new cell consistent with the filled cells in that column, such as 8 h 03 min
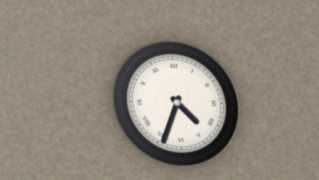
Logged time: 4 h 34 min
